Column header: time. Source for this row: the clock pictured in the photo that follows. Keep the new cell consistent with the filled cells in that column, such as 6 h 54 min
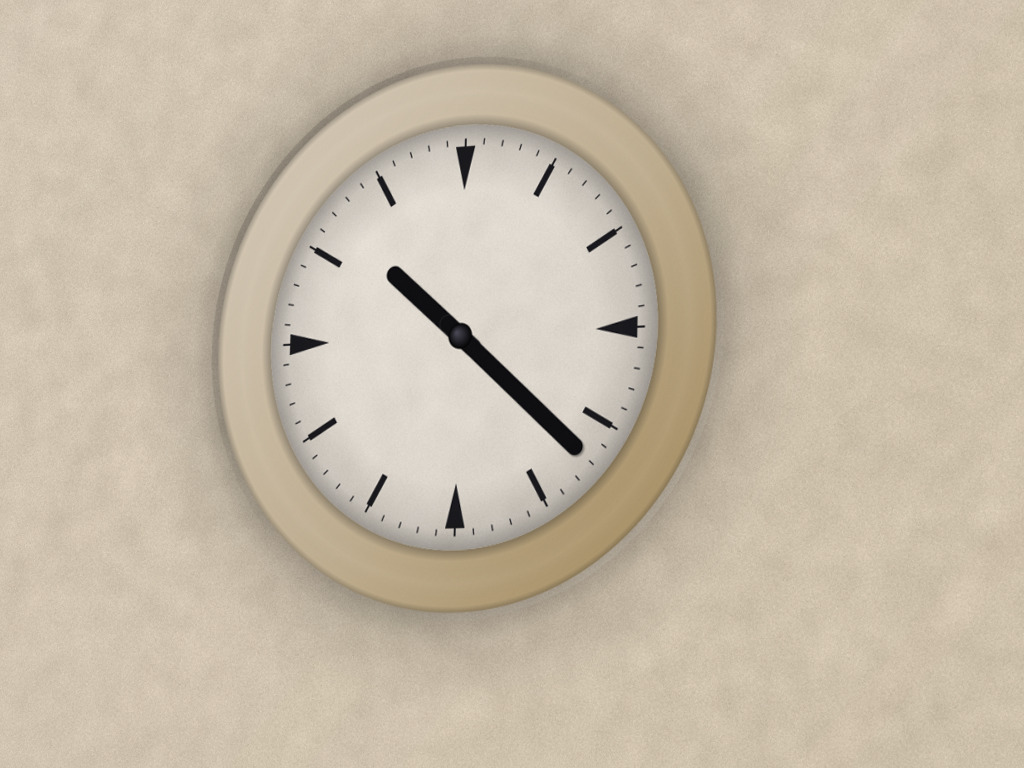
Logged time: 10 h 22 min
